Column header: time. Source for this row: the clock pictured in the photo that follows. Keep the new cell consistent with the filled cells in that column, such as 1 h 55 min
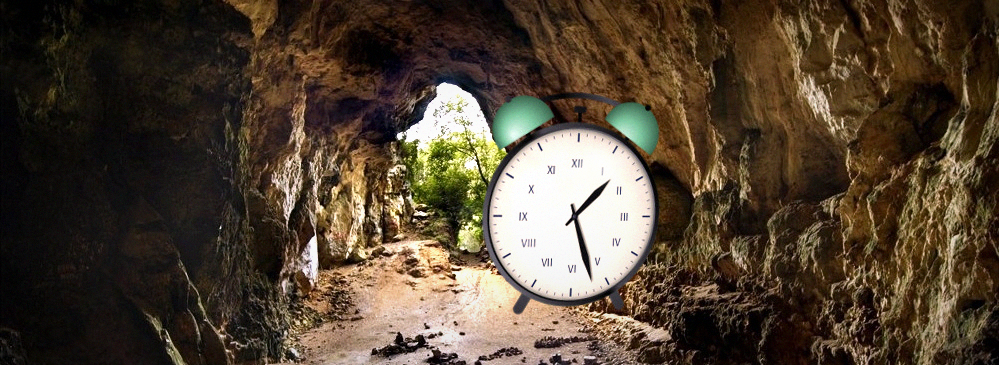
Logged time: 1 h 27 min
